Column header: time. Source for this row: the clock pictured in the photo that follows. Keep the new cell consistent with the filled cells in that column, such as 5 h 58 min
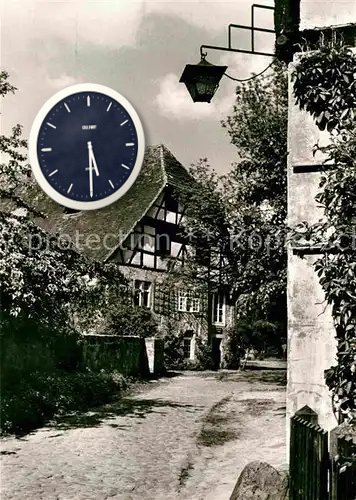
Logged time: 5 h 30 min
